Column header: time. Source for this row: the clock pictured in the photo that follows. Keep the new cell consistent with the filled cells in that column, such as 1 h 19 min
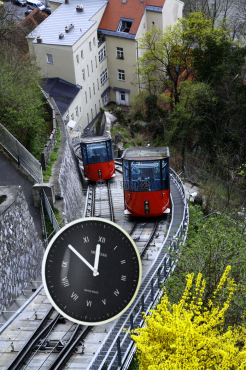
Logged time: 11 h 50 min
